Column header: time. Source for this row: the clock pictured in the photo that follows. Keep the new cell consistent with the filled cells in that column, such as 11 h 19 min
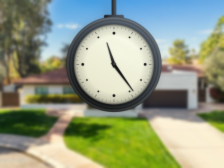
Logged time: 11 h 24 min
